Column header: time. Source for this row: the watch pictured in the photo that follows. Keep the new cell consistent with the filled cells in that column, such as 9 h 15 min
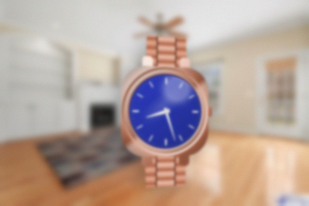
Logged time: 8 h 27 min
